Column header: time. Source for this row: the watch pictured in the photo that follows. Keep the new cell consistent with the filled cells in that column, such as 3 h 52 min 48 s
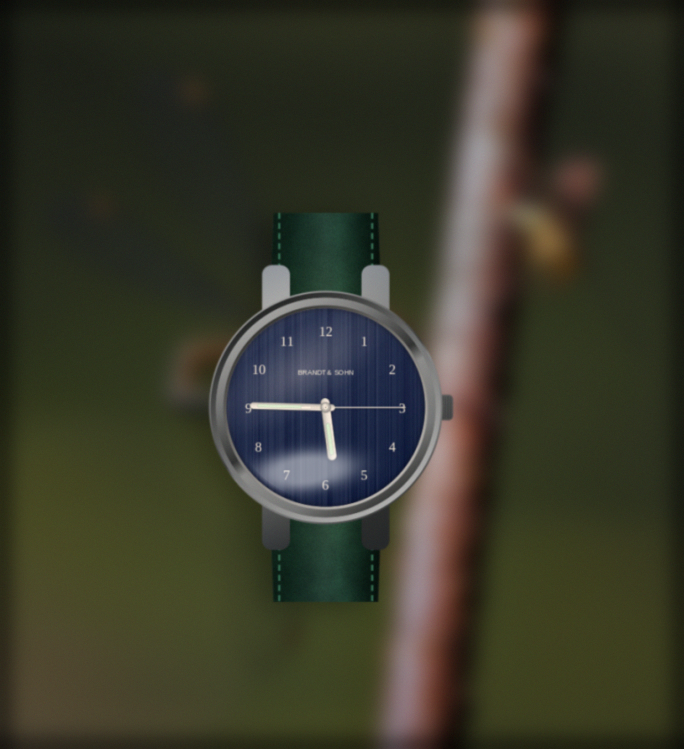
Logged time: 5 h 45 min 15 s
